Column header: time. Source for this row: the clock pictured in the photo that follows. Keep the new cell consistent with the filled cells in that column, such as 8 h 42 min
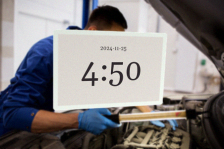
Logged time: 4 h 50 min
